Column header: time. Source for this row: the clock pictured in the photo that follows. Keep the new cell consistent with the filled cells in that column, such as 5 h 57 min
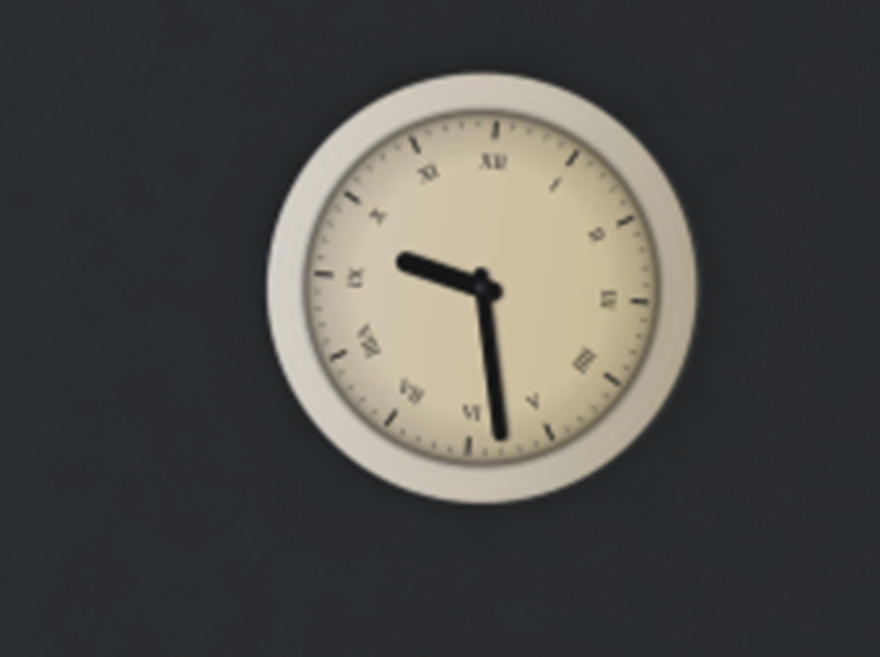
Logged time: 9 h 28 min
